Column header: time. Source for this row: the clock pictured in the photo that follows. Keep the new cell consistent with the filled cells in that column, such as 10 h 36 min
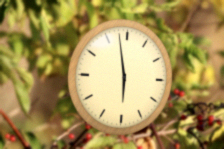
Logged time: 5 h 58 min
